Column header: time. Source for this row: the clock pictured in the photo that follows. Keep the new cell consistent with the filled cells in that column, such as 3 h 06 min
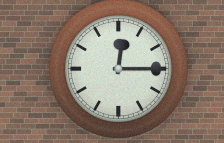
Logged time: 12 h 15 min
